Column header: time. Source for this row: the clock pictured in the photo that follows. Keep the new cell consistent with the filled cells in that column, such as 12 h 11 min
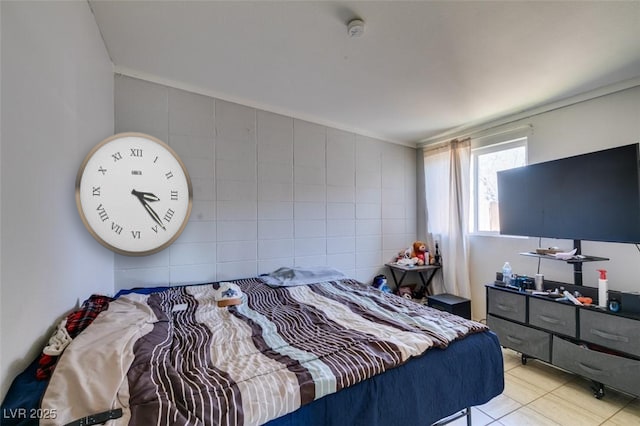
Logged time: 3 h 23 min
